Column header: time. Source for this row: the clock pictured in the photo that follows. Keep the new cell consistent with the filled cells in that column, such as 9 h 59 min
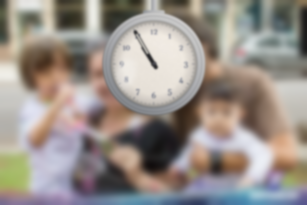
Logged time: 10 h 55 min
